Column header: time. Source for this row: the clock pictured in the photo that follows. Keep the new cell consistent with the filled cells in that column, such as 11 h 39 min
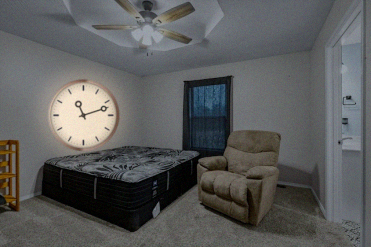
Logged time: 11 h 12 min
